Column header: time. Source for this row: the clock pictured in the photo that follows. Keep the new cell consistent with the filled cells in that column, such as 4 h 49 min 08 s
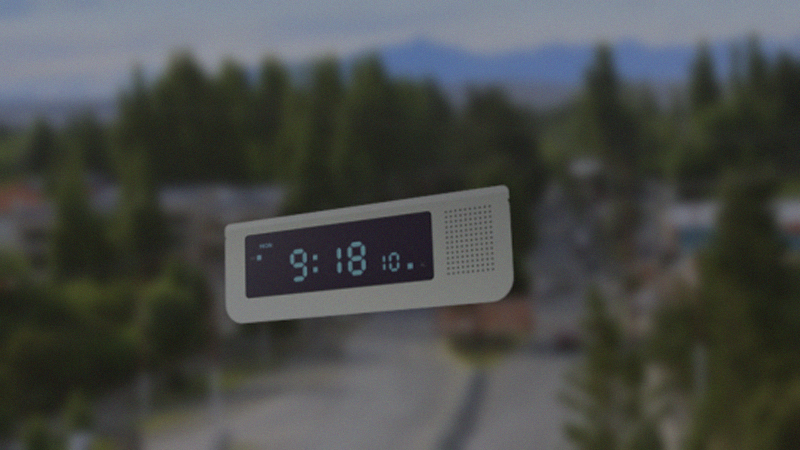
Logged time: 9 h 18 min 10 s
